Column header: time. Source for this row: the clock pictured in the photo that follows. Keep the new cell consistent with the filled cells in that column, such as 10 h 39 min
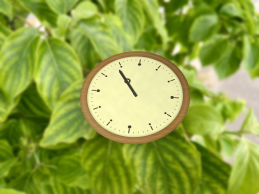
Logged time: 10 h 54 min
